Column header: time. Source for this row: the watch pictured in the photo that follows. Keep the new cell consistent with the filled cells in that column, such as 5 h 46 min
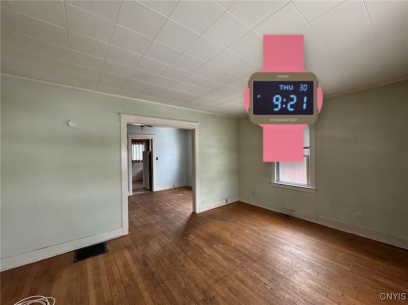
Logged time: 9 h 21 min
